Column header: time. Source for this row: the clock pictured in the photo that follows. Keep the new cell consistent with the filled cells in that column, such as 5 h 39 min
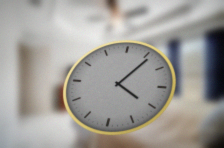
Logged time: 4 h 06 min
